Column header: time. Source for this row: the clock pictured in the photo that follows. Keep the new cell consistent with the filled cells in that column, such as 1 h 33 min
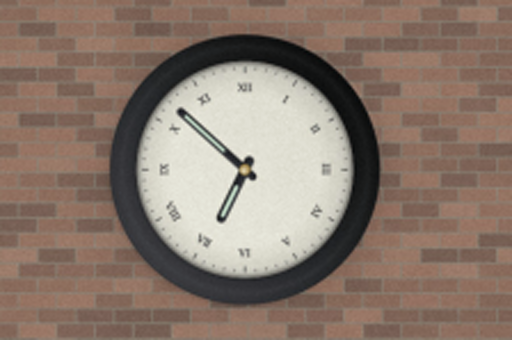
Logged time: 6 h 52 min
